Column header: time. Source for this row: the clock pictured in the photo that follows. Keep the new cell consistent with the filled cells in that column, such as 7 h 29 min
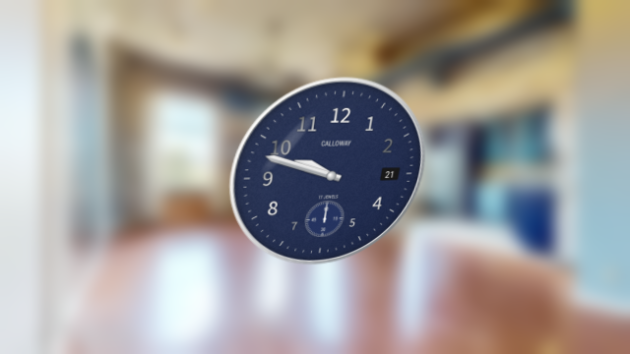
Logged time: 9 h 48 min
